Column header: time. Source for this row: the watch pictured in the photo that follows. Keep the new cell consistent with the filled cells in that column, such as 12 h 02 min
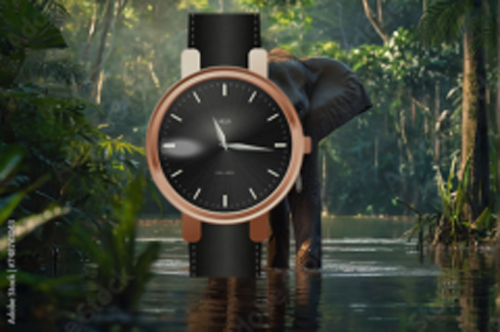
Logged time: 11 h 16 min
